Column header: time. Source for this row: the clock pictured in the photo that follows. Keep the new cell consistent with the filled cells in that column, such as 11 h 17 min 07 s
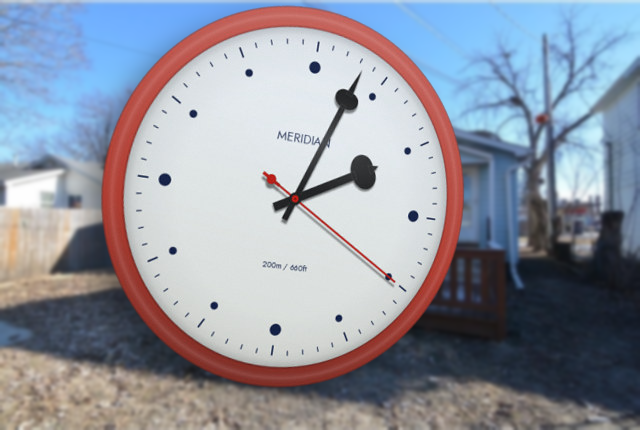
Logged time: 2 h 03 min 20 s
